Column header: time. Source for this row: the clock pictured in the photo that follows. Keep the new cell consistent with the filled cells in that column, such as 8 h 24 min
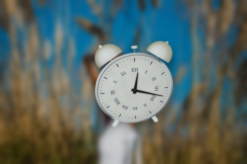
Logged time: 12 h 18 min
